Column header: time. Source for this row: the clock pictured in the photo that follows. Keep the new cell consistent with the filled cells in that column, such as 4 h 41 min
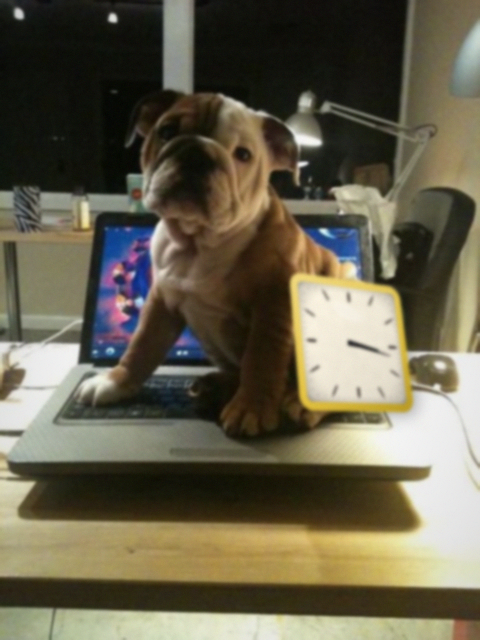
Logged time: 3 h 17 min
